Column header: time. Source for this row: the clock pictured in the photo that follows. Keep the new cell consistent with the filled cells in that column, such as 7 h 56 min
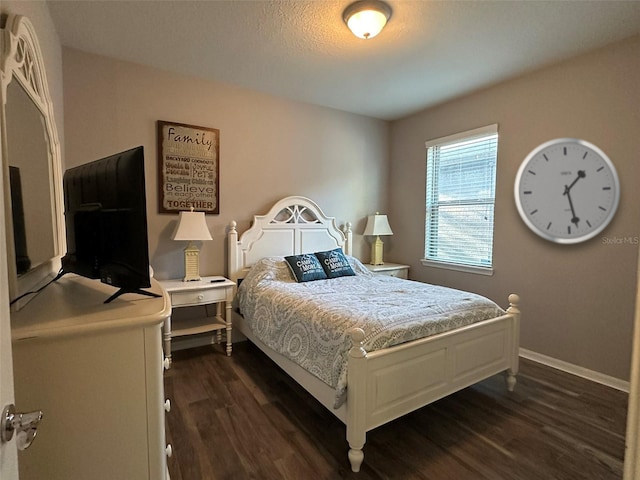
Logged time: 1 h 28 min
